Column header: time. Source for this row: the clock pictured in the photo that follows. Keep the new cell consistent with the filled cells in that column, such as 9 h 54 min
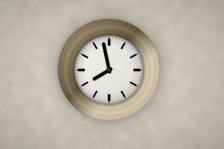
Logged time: 7 h 58 min
